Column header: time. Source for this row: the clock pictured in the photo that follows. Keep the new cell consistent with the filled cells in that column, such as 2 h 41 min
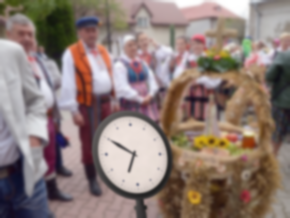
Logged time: 6 h 50 min
